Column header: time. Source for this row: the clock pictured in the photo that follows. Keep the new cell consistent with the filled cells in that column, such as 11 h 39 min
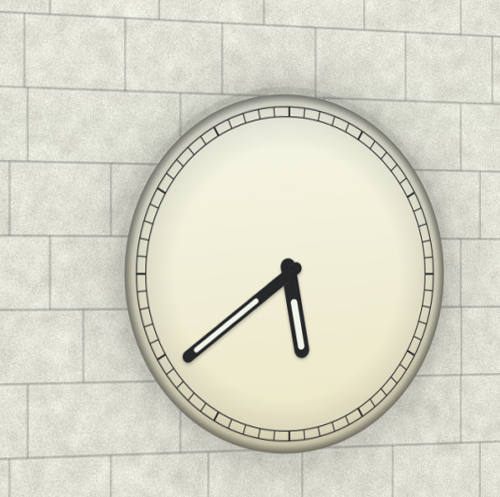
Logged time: 5 h 39 min
